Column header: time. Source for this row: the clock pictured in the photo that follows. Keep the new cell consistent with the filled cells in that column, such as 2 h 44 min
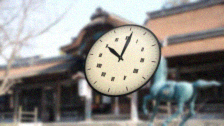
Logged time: 10 h 01 min
